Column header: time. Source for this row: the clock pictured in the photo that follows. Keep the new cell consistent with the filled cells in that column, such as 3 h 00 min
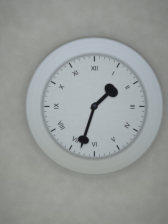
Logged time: 1 h 33 min
